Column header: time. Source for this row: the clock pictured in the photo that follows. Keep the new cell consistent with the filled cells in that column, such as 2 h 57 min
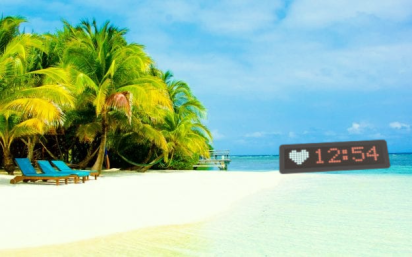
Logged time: 12 h 54 min
